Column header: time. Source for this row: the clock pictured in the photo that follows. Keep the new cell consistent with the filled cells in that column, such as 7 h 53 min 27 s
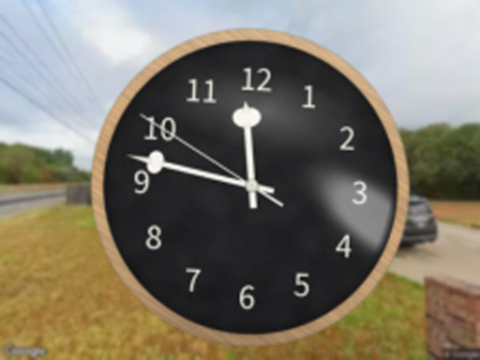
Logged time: 11 h 46 min 50 s
